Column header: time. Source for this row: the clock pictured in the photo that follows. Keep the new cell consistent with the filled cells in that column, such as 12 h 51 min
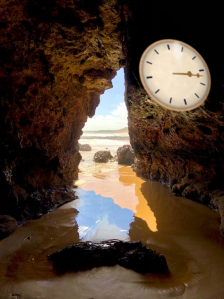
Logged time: 3 h 17 min
